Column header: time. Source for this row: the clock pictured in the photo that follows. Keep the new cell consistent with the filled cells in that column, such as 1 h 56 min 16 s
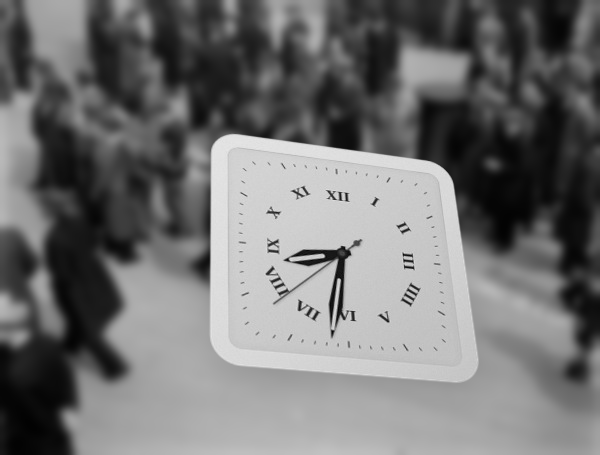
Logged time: 8 h 31 min 38 s
